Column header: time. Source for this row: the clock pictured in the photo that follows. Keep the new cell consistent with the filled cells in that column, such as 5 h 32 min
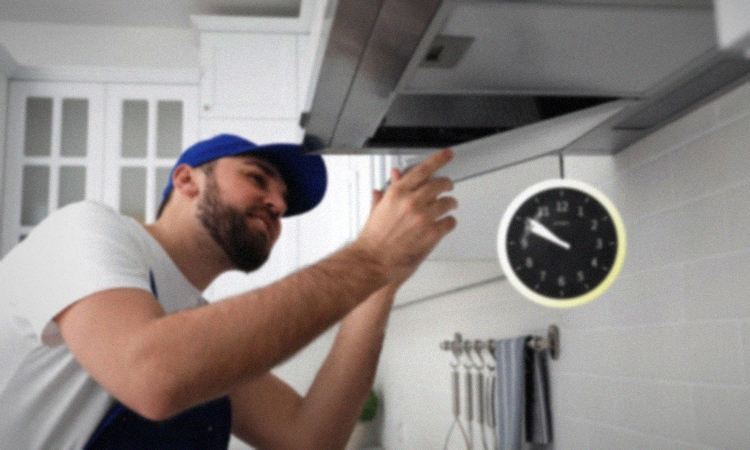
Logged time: 9 h 51 min
